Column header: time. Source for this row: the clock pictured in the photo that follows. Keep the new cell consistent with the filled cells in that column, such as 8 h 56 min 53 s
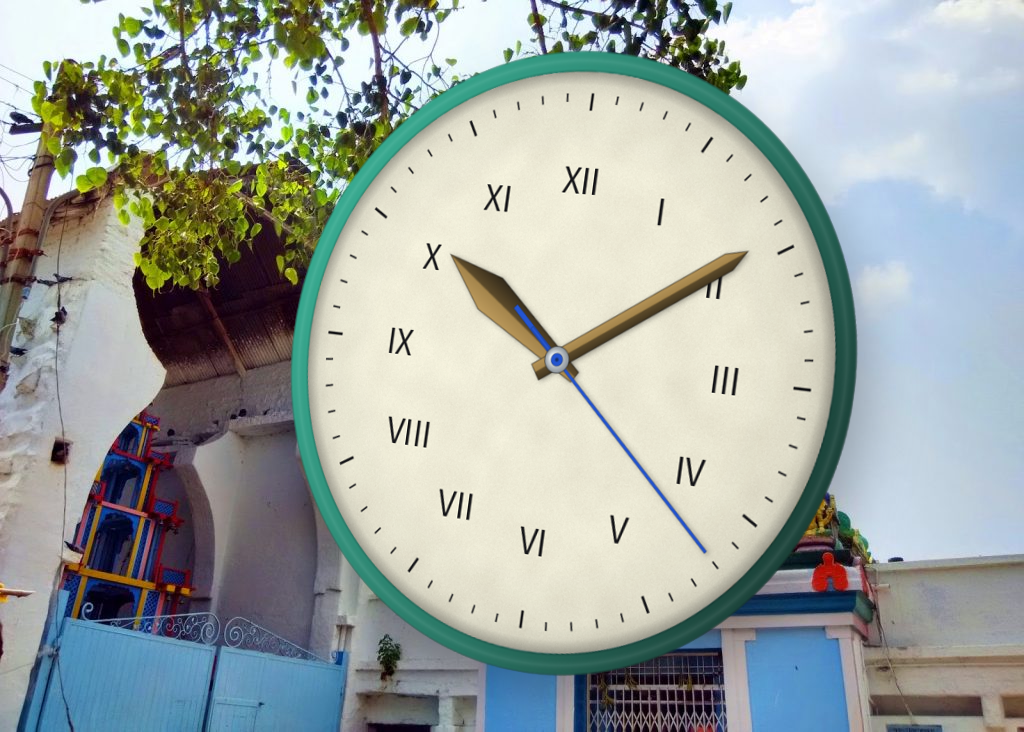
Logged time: 10 h 09 min 22 s
